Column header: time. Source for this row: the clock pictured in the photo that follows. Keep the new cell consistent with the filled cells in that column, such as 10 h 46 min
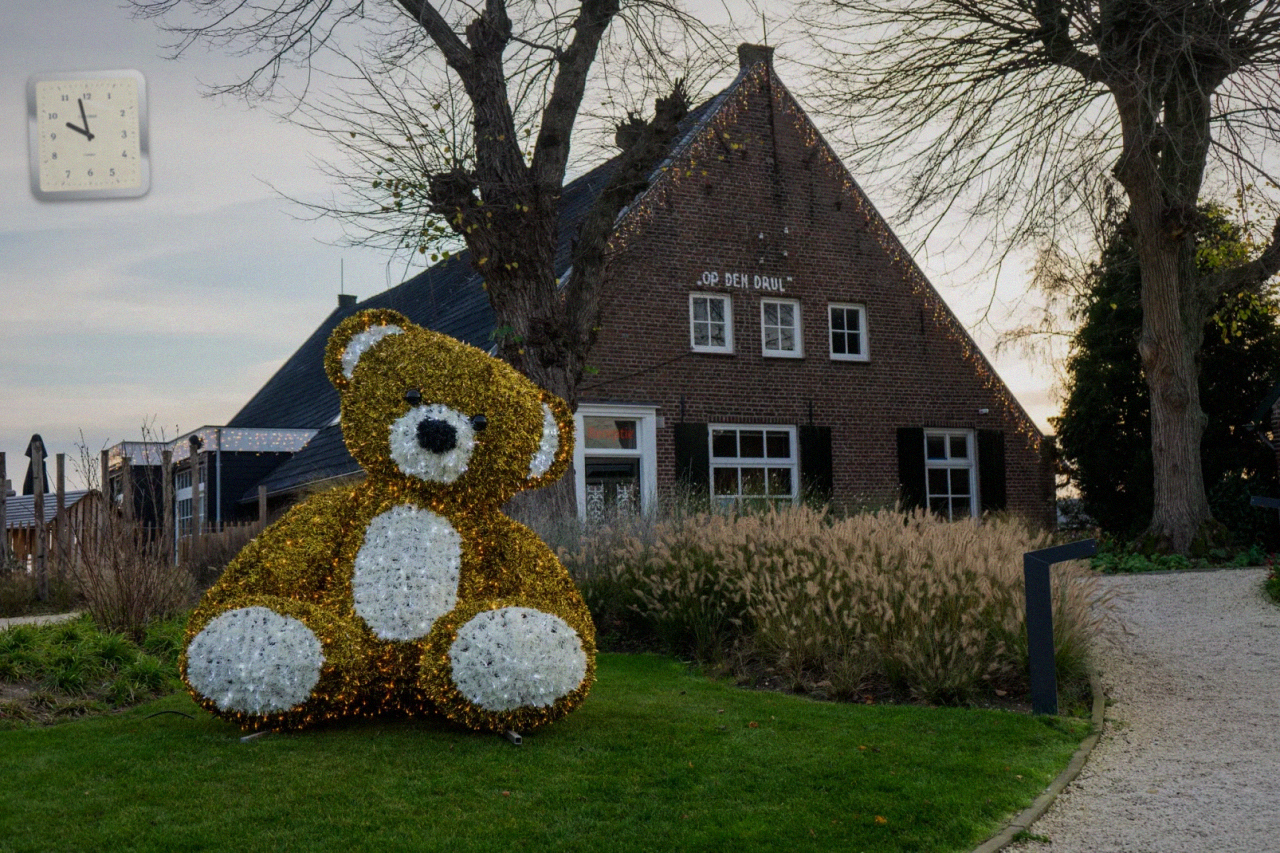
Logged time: 9 h 58 min
